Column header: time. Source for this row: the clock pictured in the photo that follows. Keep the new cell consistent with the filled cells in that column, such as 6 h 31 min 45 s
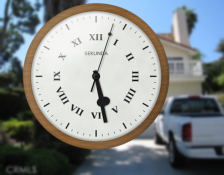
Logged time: 5 h 28 min 03 s
